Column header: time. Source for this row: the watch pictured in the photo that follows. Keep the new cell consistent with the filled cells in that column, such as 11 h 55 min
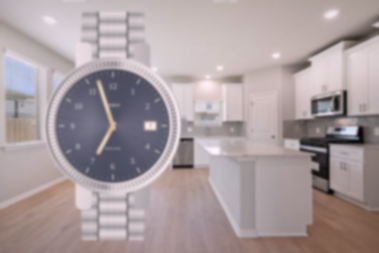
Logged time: 6 h 57 min
